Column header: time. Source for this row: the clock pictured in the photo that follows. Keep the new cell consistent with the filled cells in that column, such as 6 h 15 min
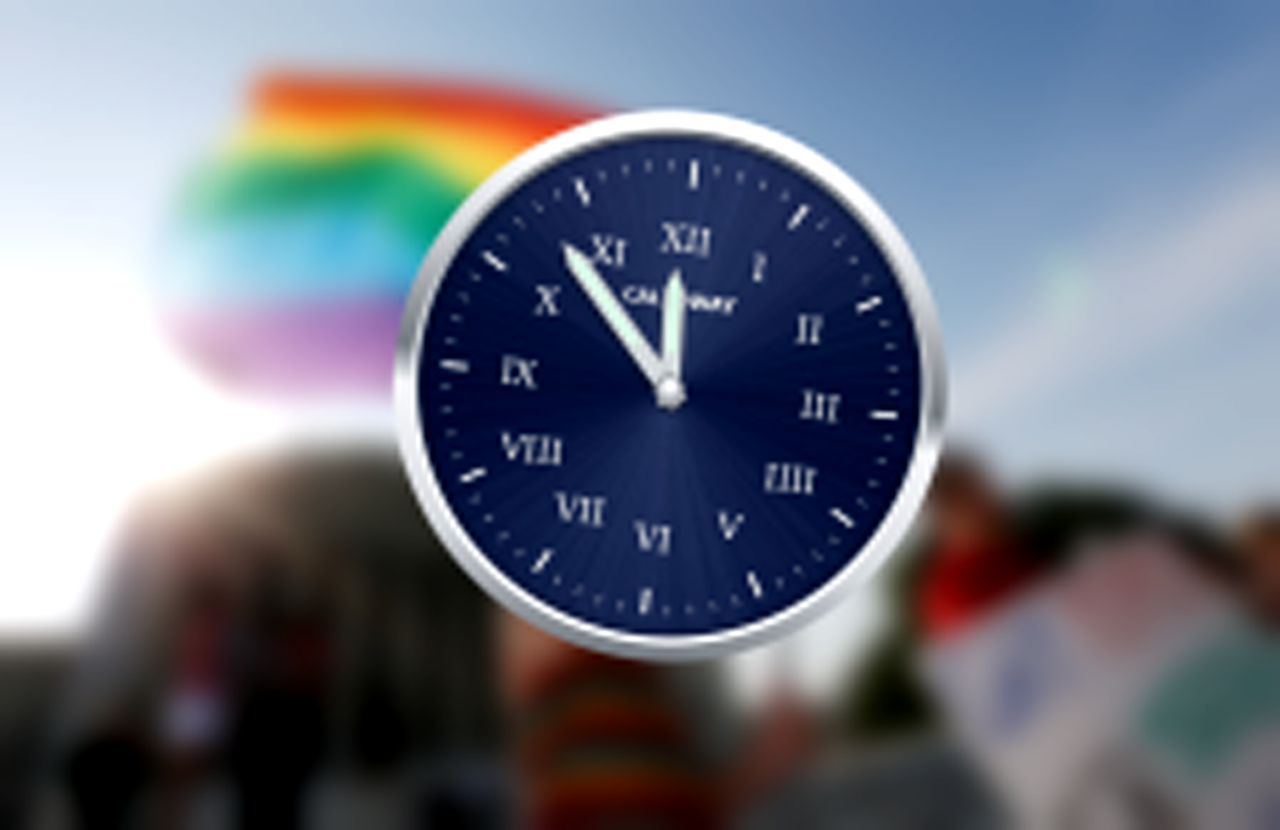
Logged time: 11 h 53 min
